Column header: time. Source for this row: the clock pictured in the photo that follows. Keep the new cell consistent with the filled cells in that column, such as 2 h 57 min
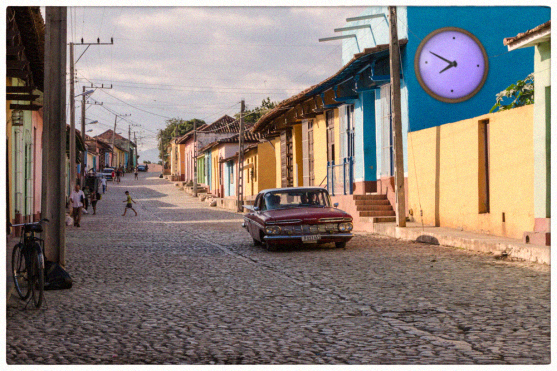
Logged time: 7 h 49 min
